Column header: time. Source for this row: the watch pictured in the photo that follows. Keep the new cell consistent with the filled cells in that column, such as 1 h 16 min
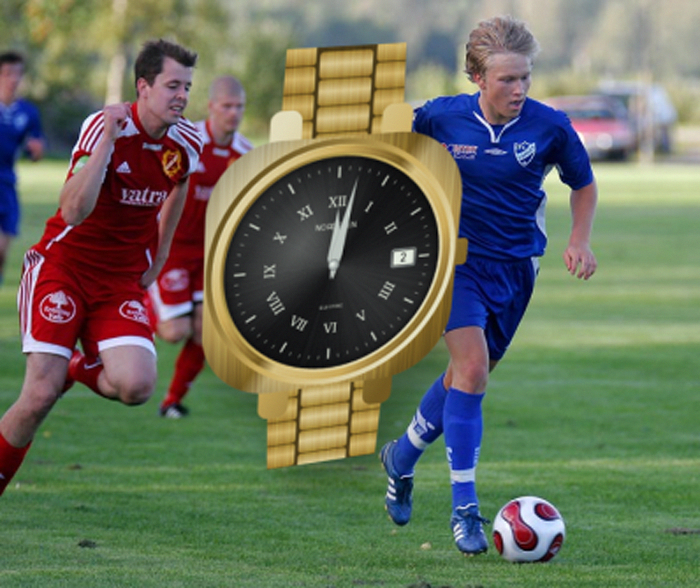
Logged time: 12 h 02 min
